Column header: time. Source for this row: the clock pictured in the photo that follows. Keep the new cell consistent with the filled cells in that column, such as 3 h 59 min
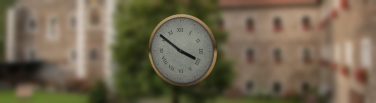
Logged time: 3 h 51 min
